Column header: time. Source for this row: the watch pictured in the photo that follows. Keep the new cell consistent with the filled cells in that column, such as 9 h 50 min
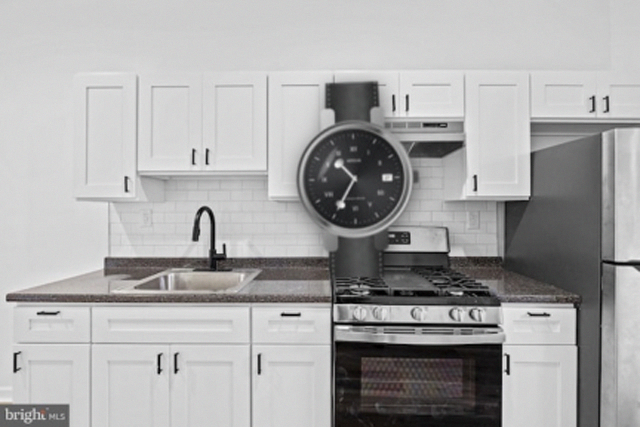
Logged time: 10 h 35 min
